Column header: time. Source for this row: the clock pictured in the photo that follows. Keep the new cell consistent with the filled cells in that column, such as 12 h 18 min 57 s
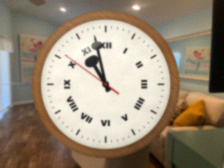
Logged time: 10 h 57 min 51 s
